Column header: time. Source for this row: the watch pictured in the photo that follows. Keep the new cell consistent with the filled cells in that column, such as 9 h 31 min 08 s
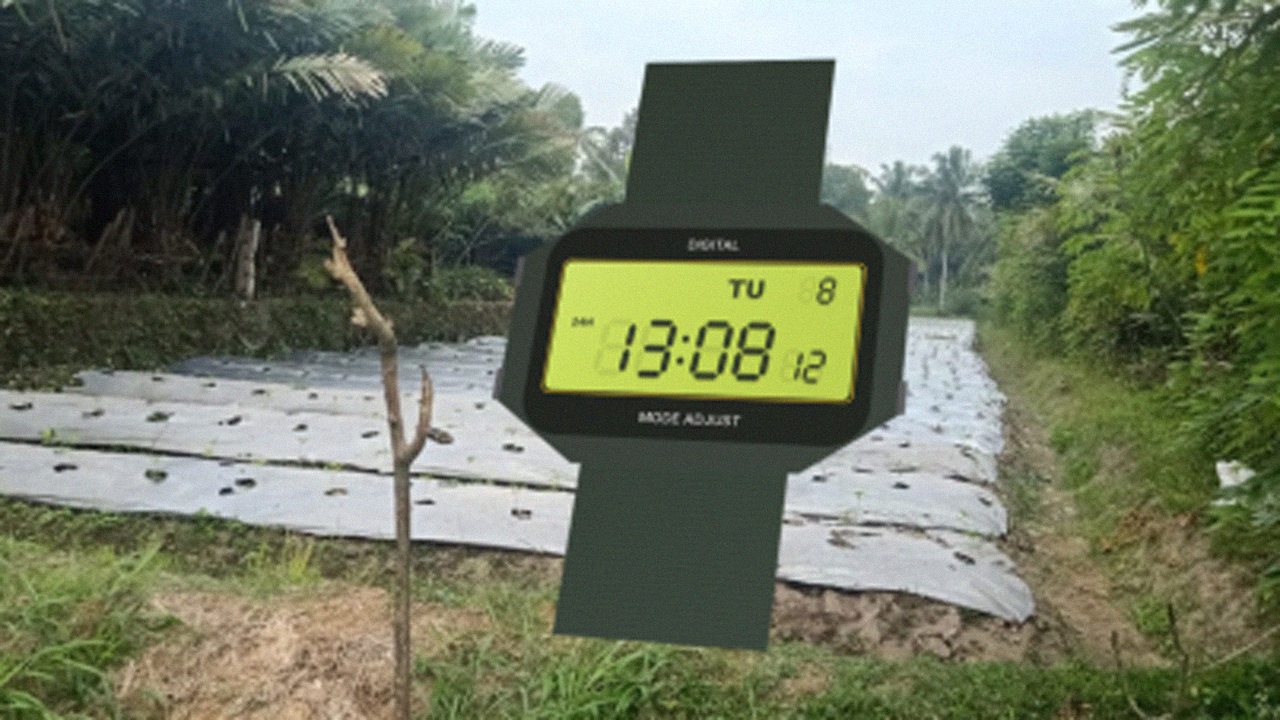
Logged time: 13 h 08 min 12 s
